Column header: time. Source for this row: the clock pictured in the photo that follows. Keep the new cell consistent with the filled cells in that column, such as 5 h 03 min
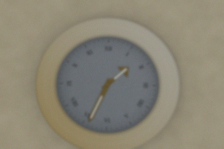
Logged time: 1 h 34 min
